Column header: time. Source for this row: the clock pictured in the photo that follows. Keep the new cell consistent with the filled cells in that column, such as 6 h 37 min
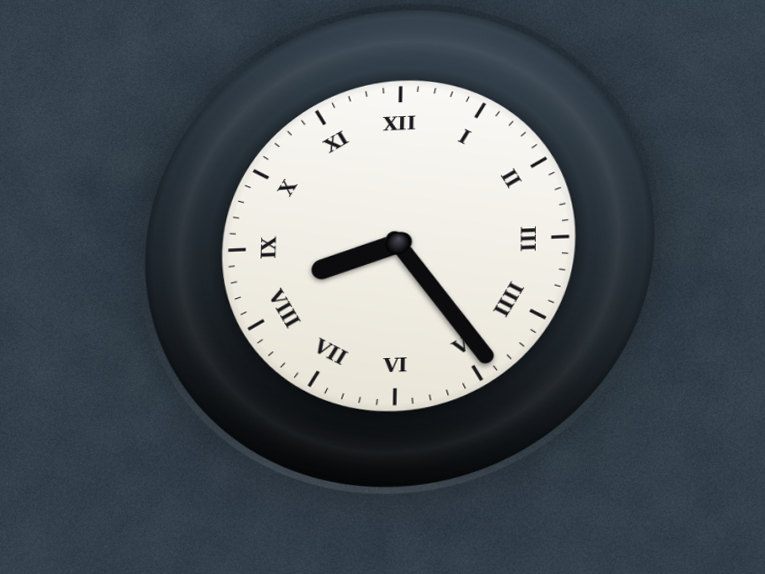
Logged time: 8 h 24 min
